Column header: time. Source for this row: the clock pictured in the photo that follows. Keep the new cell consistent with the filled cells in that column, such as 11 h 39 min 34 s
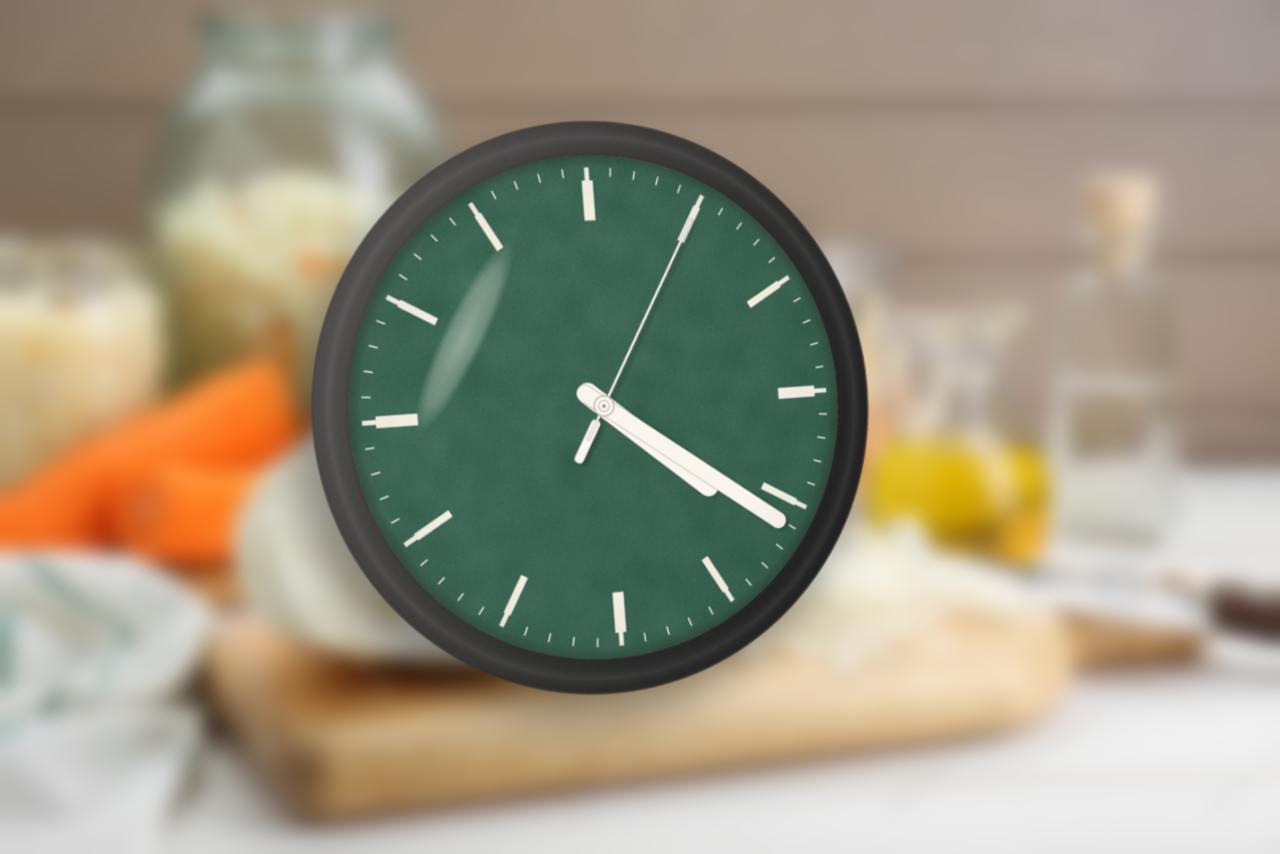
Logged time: 4 h 21 min 05 s
